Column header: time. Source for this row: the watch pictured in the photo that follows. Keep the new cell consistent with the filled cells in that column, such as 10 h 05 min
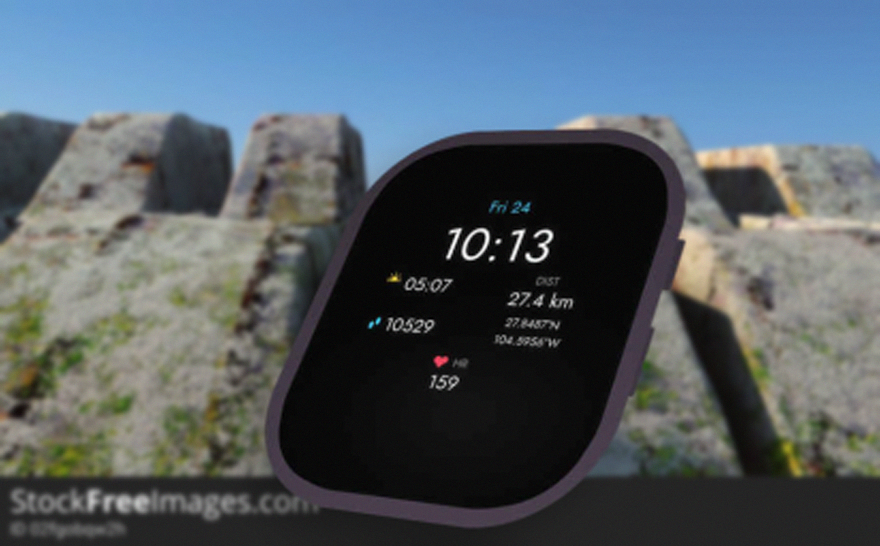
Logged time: 10 h 13 min
